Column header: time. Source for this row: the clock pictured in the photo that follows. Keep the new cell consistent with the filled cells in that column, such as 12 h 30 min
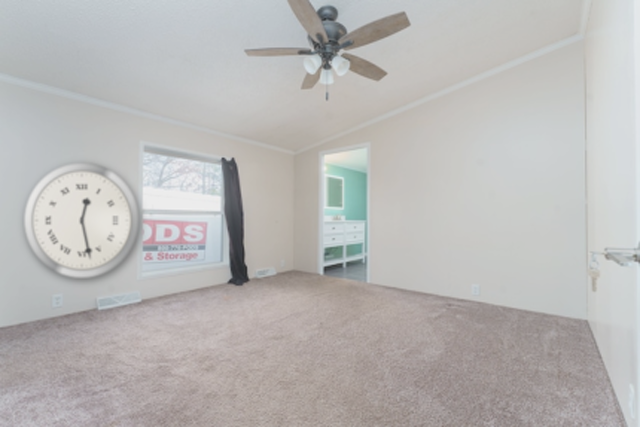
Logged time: 12 h 28 min
